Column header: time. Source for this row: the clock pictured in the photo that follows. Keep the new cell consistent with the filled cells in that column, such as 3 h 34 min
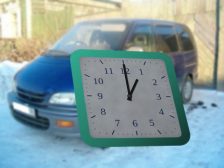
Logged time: 1 h 00 min
